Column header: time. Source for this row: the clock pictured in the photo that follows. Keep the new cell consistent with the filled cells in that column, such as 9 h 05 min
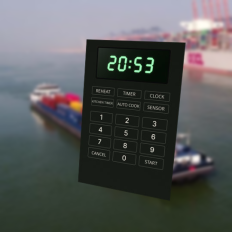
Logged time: 20 h 53 min
